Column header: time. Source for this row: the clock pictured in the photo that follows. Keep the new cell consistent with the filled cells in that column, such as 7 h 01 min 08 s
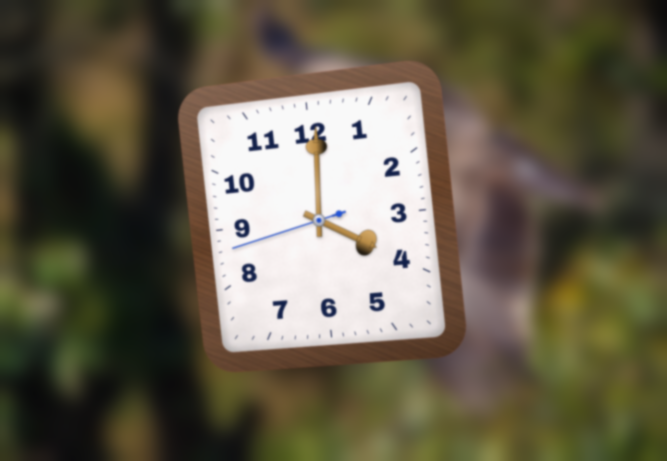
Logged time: 4 h 00 min 43 s
